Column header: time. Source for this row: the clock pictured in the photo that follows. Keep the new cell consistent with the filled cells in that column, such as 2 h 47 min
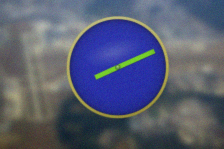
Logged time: 8 h 11 min
